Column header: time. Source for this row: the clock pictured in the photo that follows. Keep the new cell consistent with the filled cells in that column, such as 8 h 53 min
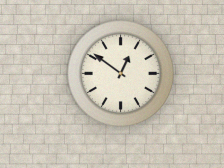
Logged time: 12 h 51 min
